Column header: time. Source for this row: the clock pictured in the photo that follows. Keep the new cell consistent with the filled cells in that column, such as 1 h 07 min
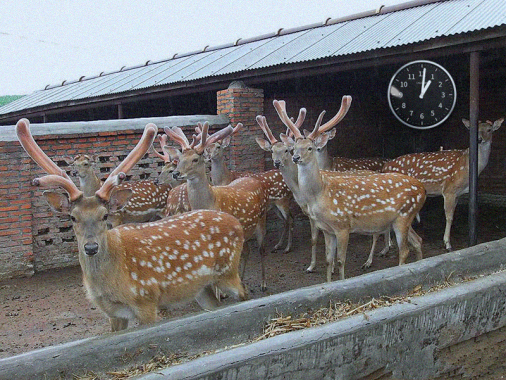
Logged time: 1 h 01 min
